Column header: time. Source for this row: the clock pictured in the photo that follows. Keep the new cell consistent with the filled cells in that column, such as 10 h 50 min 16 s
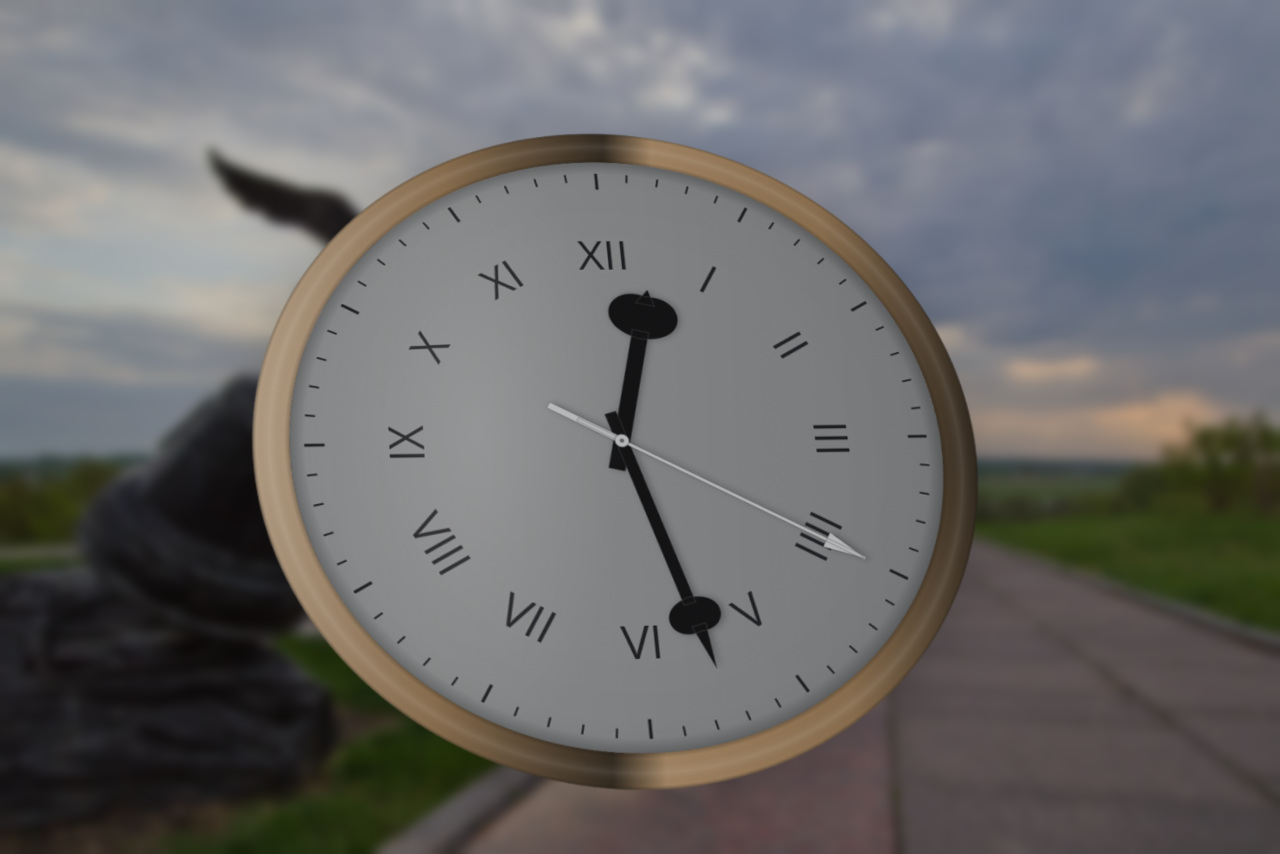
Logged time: 12 h 27 min 20 s
